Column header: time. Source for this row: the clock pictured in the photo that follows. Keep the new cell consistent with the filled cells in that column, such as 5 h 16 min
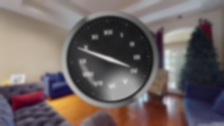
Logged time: 3 h 49 min
